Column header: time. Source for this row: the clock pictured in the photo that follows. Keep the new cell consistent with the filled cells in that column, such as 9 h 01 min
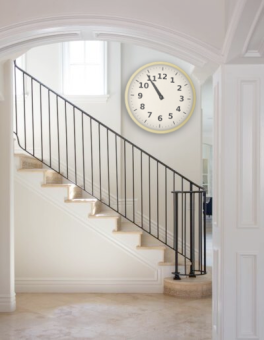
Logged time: 10 h 54 min
